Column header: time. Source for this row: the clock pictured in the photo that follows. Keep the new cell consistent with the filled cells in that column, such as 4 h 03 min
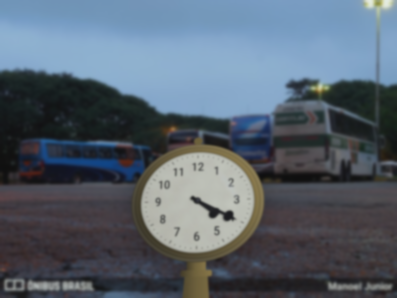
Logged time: 4 h 20 min
